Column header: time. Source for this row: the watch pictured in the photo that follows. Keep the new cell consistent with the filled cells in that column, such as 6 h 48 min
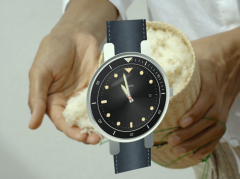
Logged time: 10 h 58 min
